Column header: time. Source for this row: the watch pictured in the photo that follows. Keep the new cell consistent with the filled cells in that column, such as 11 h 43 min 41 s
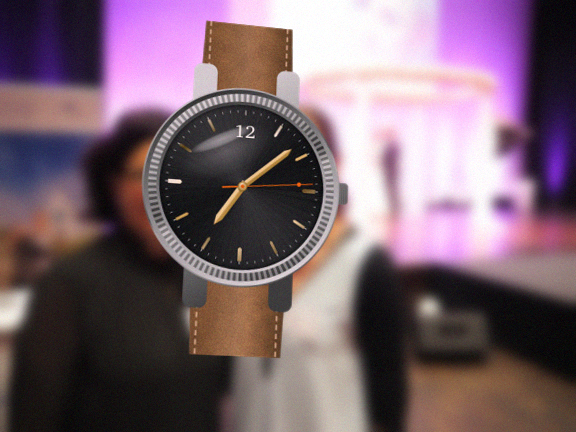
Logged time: 7 h 08 min 14 s
